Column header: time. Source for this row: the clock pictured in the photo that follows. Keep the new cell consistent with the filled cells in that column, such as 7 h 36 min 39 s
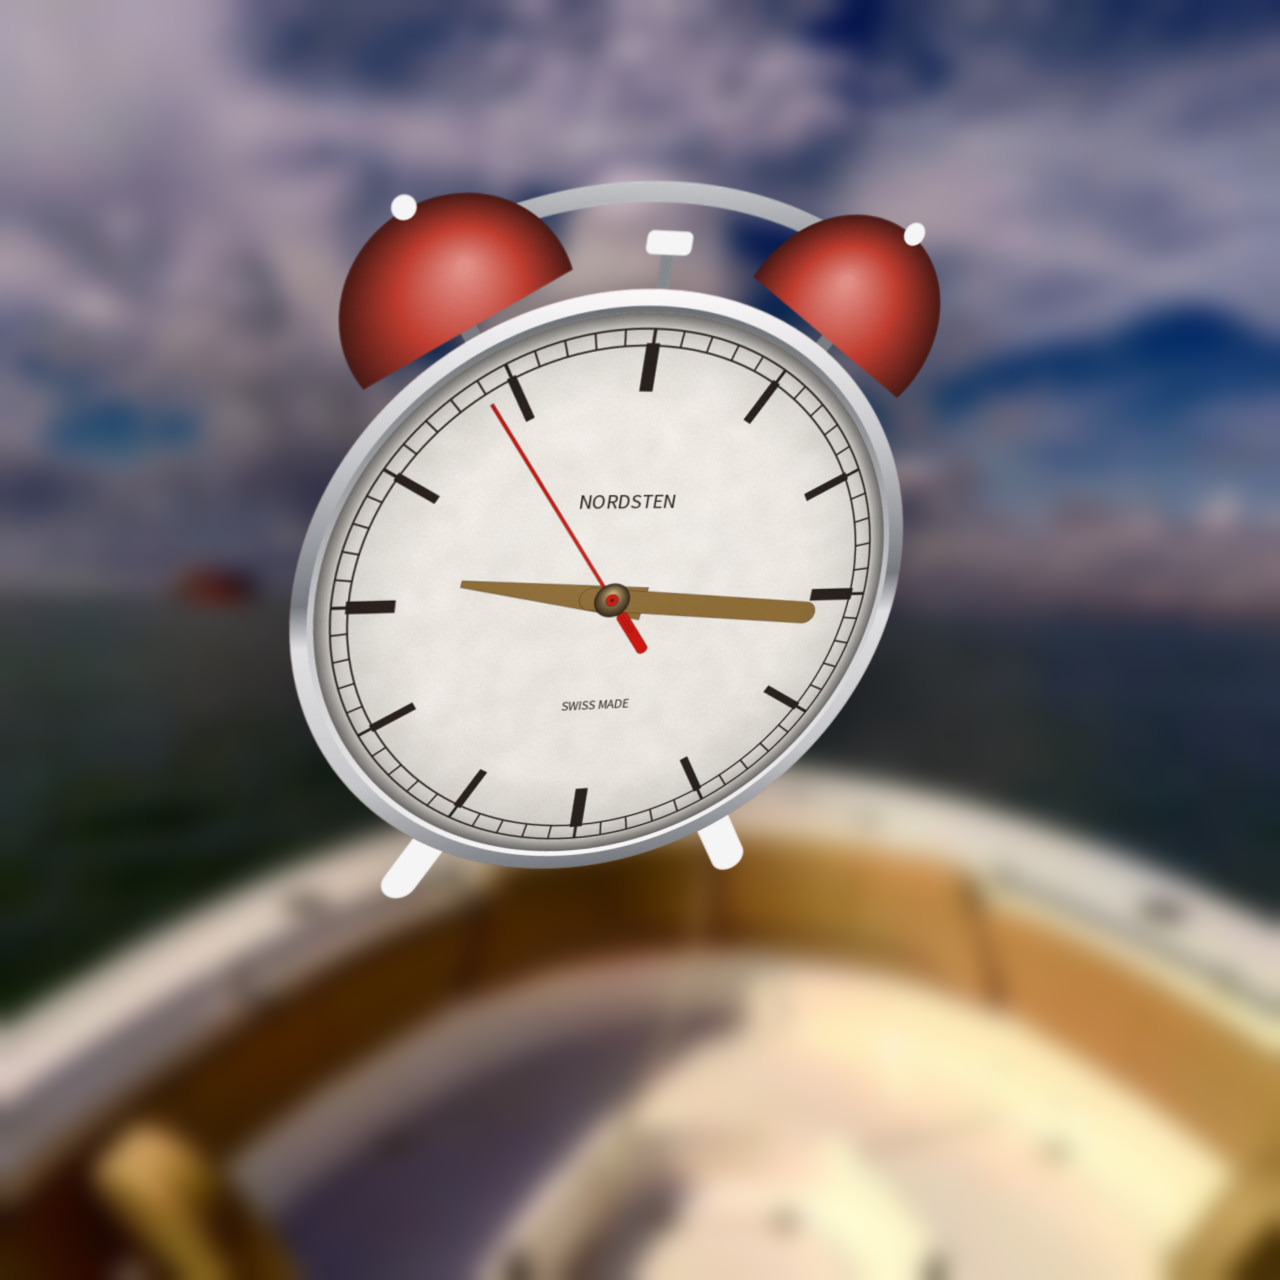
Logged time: 9 h 15 min 54 s
